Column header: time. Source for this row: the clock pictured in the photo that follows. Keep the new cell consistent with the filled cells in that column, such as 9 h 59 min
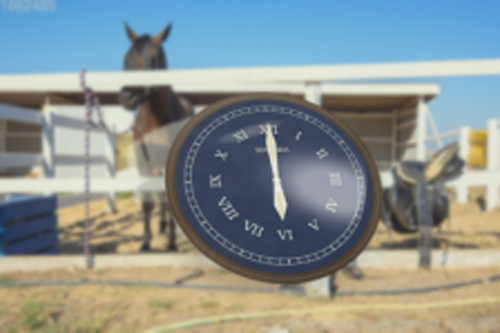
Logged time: 6 h 00 min
